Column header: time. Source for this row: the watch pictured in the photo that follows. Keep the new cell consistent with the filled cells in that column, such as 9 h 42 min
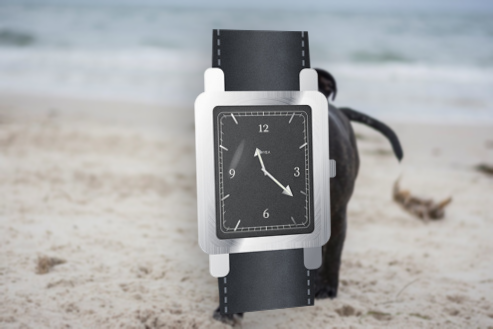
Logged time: 11 h 22 min
